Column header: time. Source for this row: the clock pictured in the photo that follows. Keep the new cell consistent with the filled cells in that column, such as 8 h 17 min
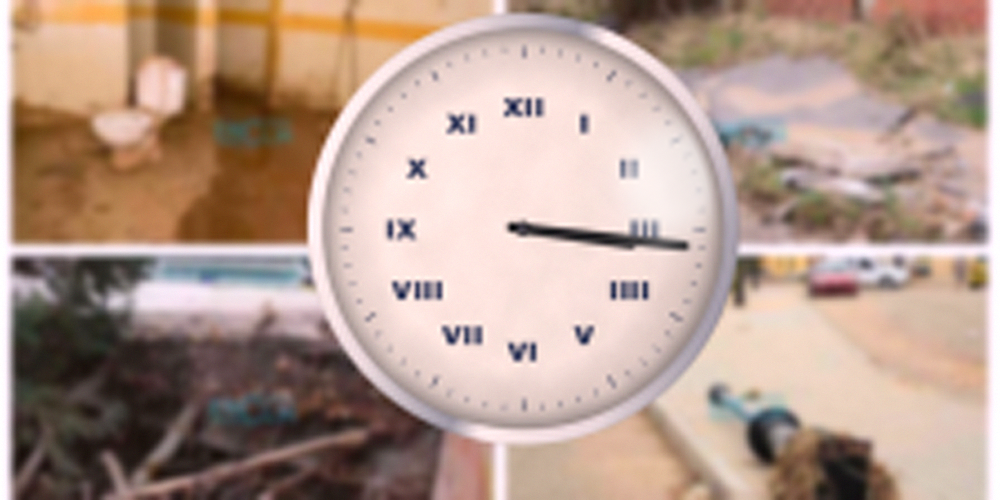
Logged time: 3 h 16 min
